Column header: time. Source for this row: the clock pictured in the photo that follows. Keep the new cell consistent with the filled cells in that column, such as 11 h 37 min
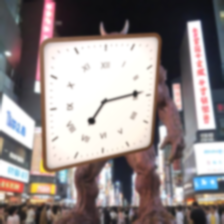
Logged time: 7 h 14 min
